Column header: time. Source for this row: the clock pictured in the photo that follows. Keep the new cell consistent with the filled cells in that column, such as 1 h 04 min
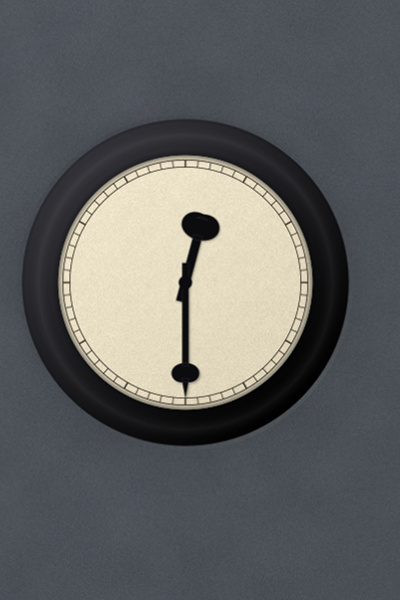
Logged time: 12 h 30 min
